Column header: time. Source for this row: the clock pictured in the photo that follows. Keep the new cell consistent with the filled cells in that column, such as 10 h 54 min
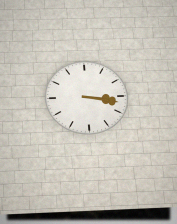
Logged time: 3 h 17 min
